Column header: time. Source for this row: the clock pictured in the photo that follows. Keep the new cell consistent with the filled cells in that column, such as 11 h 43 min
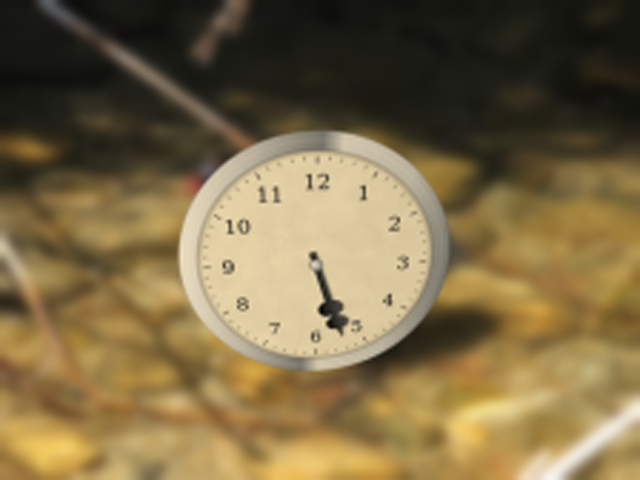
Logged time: 5 h 27 min
